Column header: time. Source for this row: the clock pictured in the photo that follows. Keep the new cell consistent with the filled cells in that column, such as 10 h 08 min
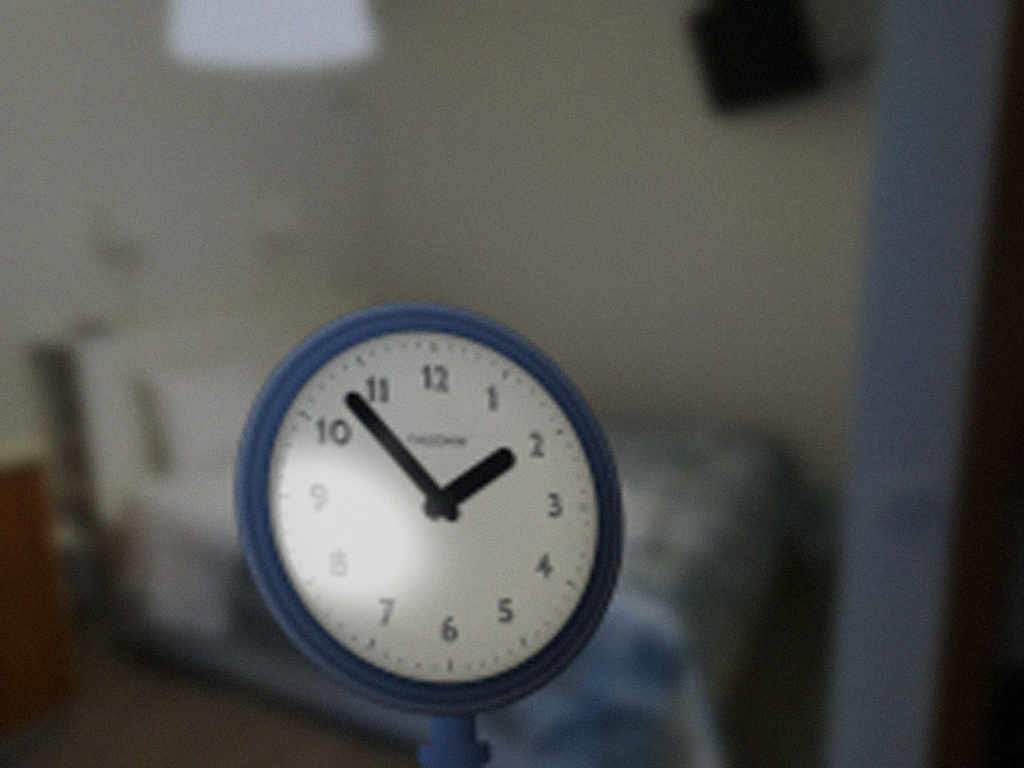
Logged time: 1 h 53 min
